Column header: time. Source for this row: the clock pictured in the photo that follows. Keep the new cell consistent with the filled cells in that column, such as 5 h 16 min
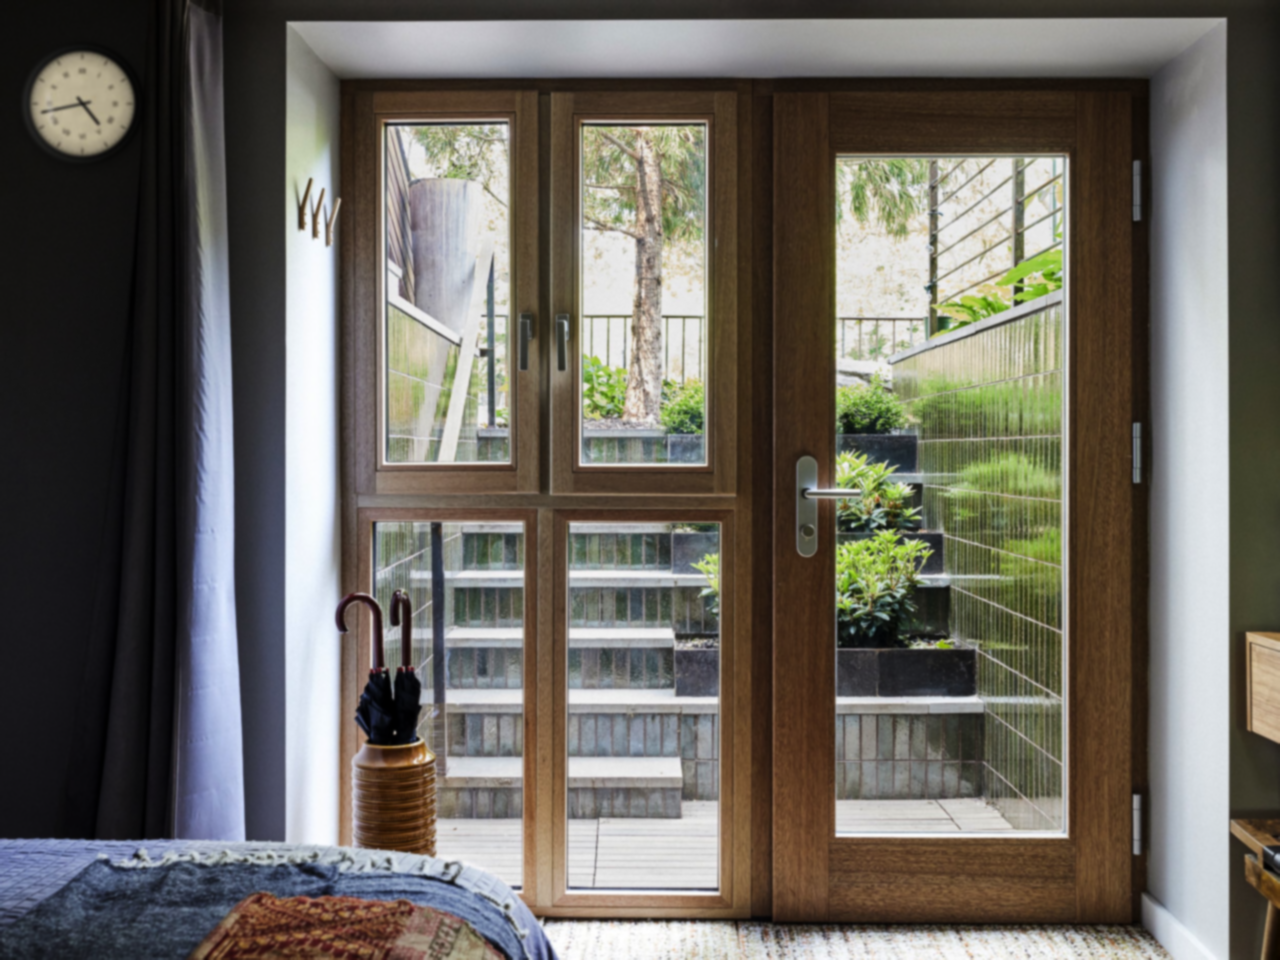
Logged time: 4 h 43 min
